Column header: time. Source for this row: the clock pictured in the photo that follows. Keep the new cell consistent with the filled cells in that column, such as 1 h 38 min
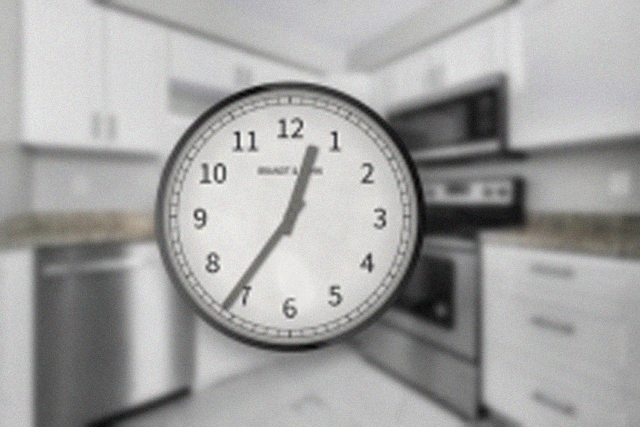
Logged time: 12 h 36 min
